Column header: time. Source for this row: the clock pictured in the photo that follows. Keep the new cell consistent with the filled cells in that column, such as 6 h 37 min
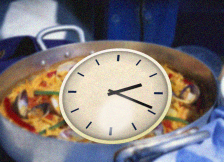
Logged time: 2 h 19 min
